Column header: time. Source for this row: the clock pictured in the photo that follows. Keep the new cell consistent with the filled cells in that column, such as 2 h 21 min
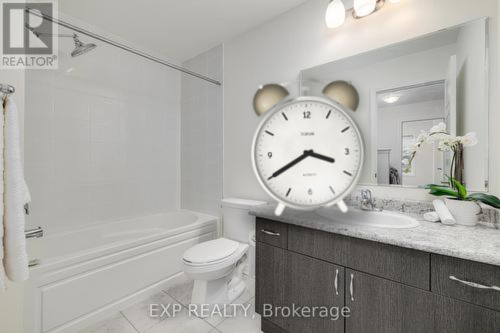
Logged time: 3 h 40 min
